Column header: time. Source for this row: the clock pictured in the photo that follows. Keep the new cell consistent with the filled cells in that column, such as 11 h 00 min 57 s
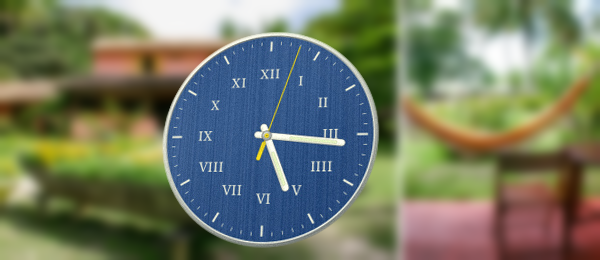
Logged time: 5 h 16 min 03 s
